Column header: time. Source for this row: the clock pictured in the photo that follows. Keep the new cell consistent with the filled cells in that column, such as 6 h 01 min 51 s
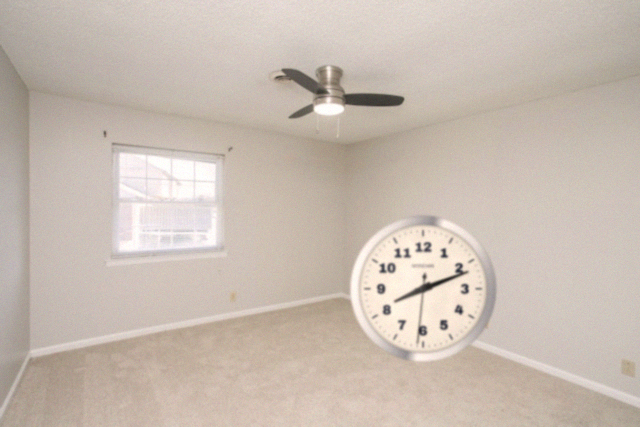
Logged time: 8 h 11 min 31 s
